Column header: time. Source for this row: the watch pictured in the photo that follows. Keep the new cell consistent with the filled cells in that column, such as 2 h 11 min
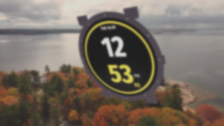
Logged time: 12 h 53 min
